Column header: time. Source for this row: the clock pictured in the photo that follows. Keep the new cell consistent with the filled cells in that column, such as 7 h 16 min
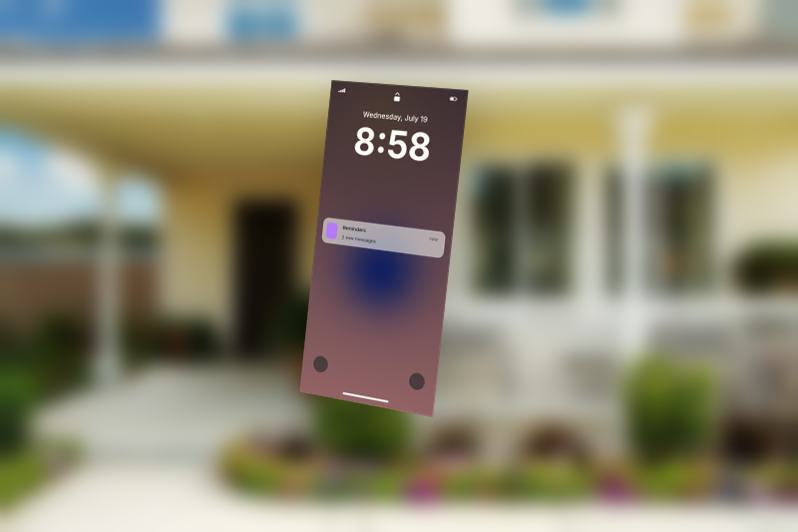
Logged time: 8 h 58 min
